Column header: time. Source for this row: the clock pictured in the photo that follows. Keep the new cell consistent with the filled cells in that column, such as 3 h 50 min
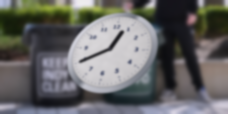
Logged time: 12 h 40 min
